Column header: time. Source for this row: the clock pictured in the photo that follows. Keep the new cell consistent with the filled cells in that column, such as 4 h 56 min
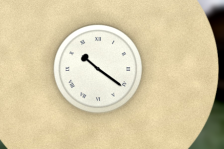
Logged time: 10 h 21 min
